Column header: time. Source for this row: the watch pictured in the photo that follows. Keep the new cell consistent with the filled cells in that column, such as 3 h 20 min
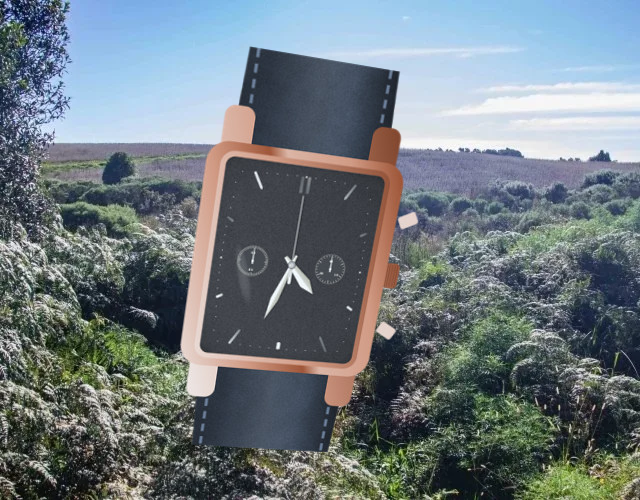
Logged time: 4 h 33 min
